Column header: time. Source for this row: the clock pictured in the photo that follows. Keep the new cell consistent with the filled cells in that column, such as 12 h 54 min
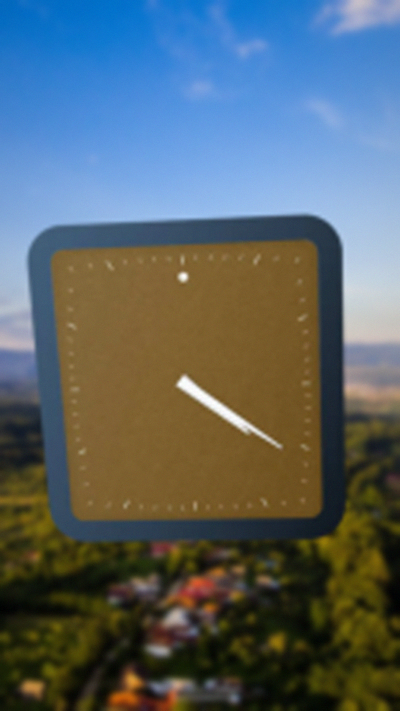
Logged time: 4 h 21 min
